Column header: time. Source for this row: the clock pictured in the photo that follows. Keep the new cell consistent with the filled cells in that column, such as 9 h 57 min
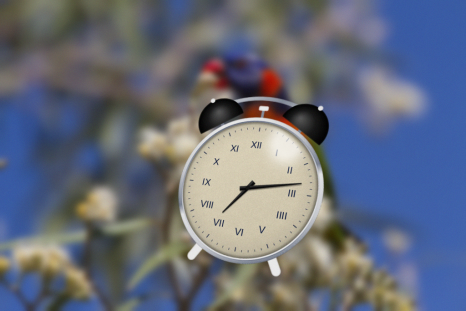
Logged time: 7 h 13 min
